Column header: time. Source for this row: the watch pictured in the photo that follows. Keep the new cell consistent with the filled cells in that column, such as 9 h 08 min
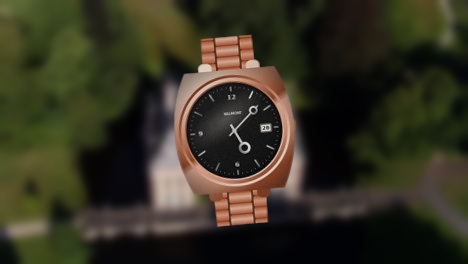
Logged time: 5 h 08 min
